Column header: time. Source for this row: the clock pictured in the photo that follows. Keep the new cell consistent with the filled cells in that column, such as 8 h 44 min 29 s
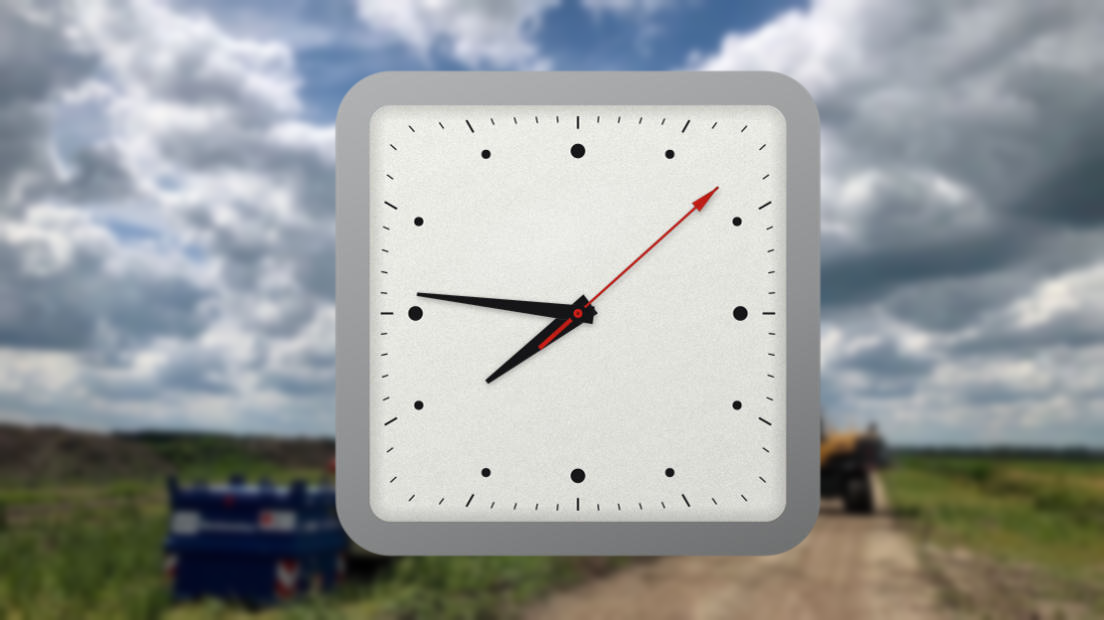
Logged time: 7 h 46 min 08 s
